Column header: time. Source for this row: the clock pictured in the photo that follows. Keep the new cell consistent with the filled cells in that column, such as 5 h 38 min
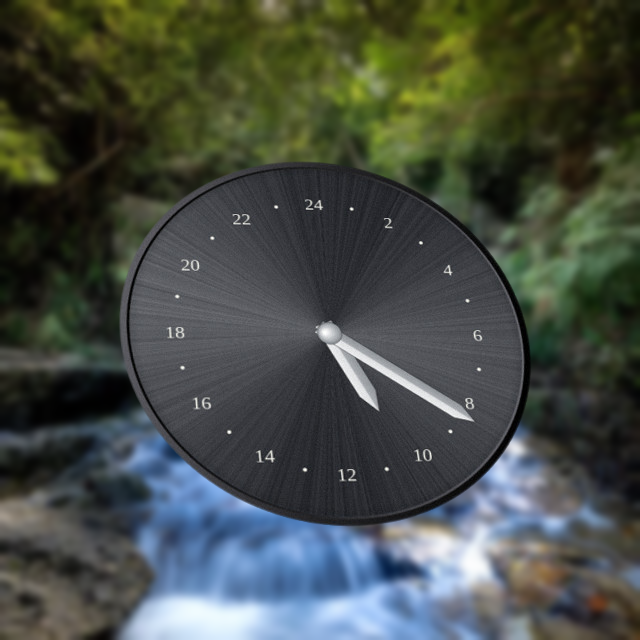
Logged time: 10 h 21 min
